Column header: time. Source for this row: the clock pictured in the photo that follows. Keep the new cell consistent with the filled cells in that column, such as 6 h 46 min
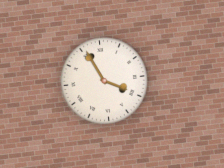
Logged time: 3 h 56 min
